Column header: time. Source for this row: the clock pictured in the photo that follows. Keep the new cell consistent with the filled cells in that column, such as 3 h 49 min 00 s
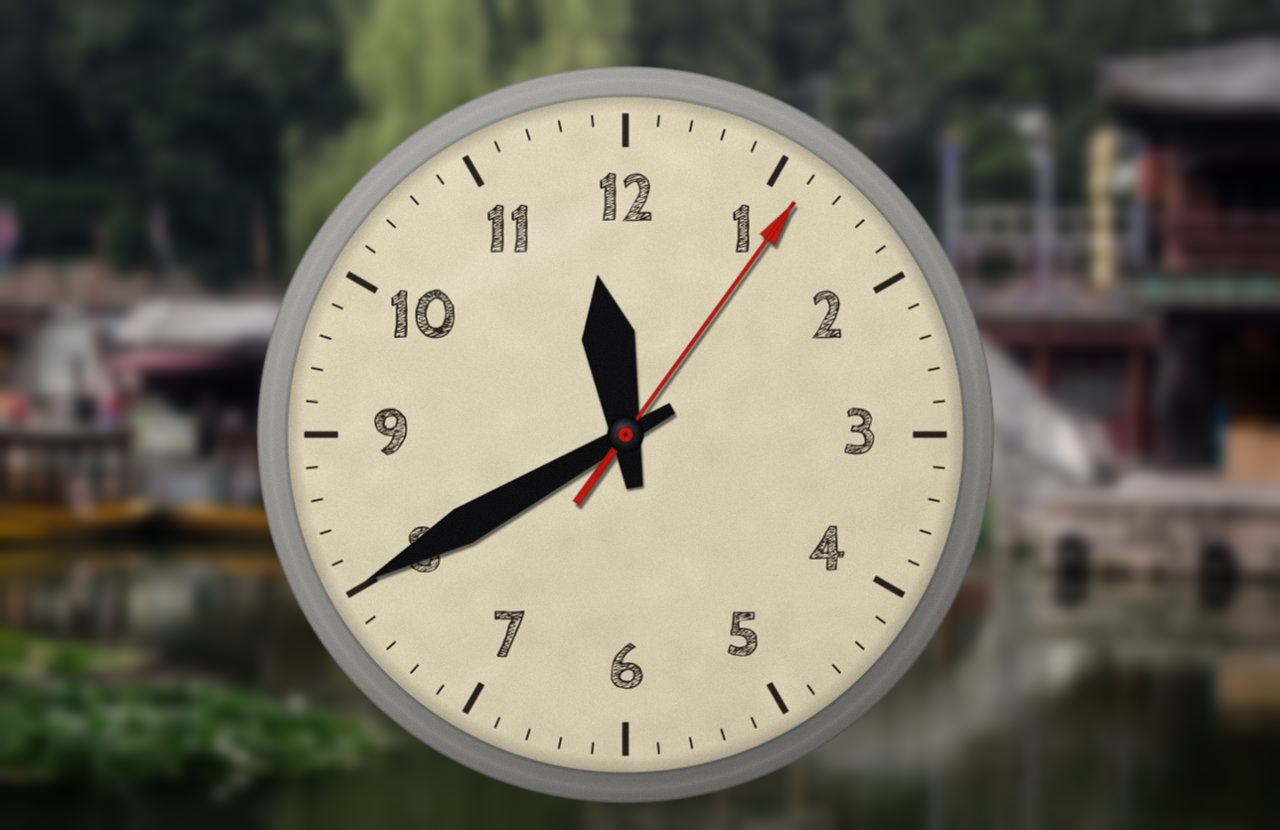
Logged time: 11 h 40 min 06 s
